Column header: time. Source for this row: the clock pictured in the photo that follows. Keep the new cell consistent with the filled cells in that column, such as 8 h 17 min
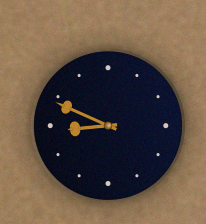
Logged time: 8 h 49 min
